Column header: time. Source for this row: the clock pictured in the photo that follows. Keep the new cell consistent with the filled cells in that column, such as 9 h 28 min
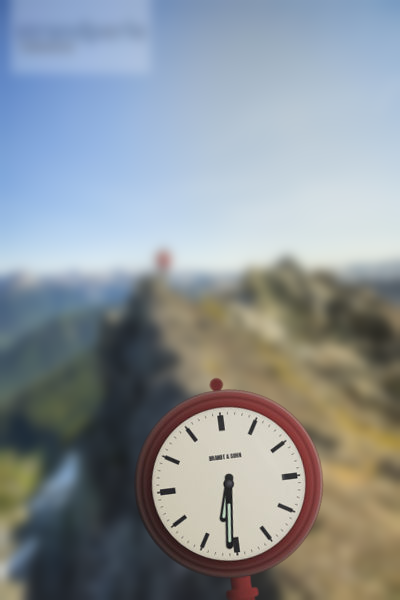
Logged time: 6 h 31 min
